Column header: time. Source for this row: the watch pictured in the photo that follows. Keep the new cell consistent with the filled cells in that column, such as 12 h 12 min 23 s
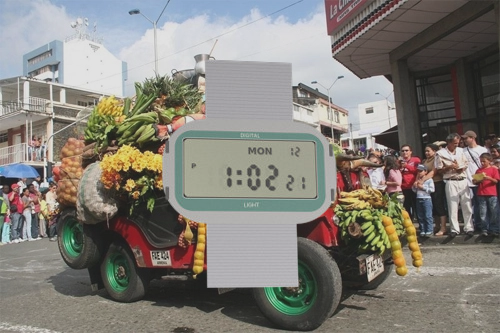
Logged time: 1 h 02 min 21 s
